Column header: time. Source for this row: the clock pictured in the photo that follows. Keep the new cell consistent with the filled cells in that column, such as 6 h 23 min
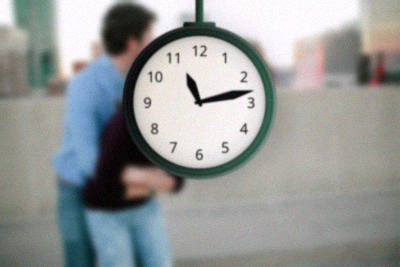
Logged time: 11 h 13 min
